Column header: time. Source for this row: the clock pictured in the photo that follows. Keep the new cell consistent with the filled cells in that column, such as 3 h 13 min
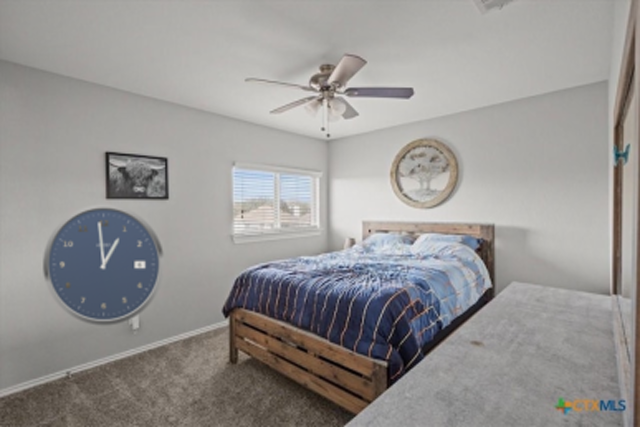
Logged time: 12 h 59 min
